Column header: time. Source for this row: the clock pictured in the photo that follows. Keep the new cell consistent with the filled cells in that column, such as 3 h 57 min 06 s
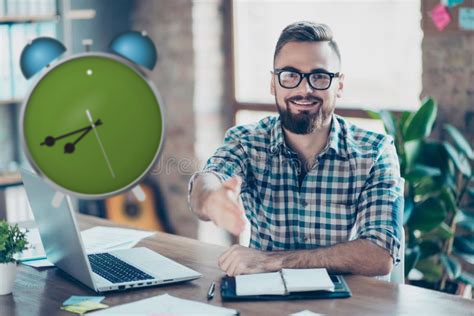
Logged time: 7 h 42 min 27 s
